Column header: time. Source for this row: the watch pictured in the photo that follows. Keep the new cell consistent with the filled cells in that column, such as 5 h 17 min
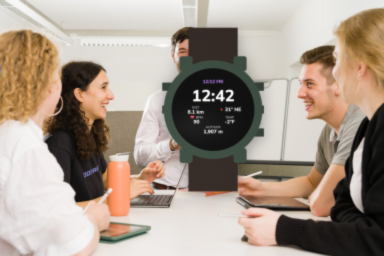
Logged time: 12 h 42 min
